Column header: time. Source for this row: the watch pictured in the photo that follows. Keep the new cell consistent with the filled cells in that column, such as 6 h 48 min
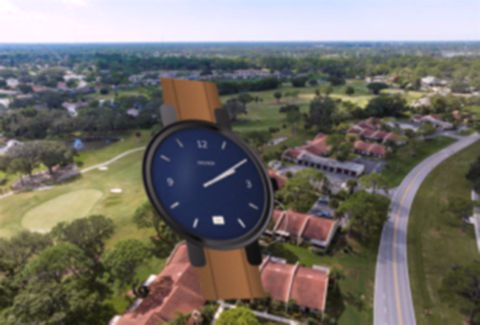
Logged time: 2 h 10 min
